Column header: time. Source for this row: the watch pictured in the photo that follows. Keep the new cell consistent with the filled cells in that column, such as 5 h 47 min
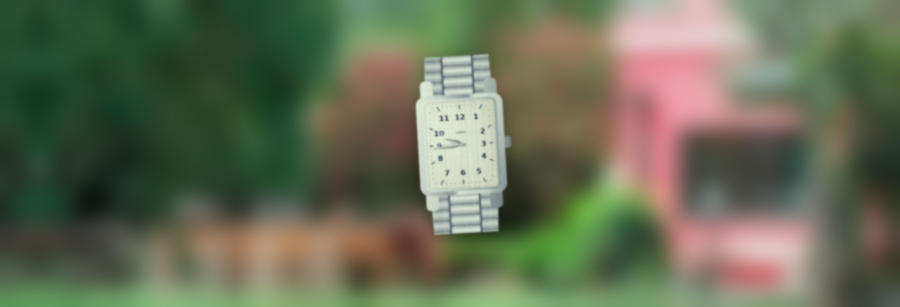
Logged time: 9 h 44 min
